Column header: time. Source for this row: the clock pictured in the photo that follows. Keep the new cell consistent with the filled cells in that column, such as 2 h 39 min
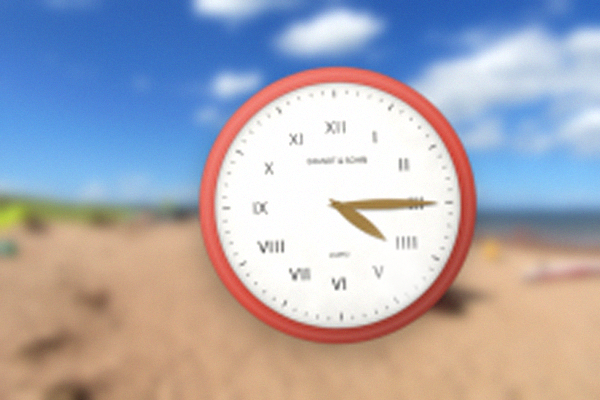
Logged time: 4 h 15 min
